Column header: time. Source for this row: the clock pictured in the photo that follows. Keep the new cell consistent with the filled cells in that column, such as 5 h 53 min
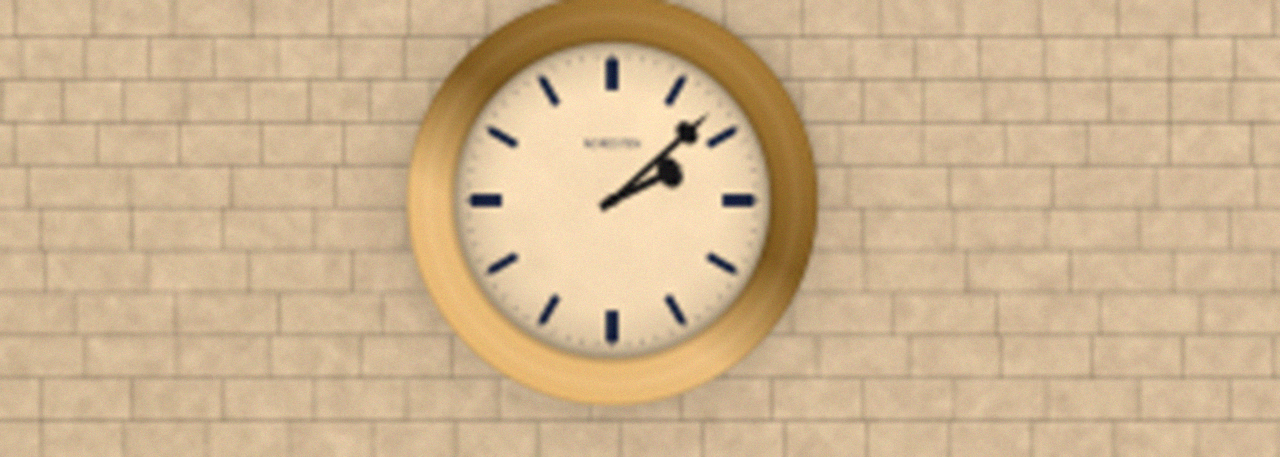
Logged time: 2 h 08 min
